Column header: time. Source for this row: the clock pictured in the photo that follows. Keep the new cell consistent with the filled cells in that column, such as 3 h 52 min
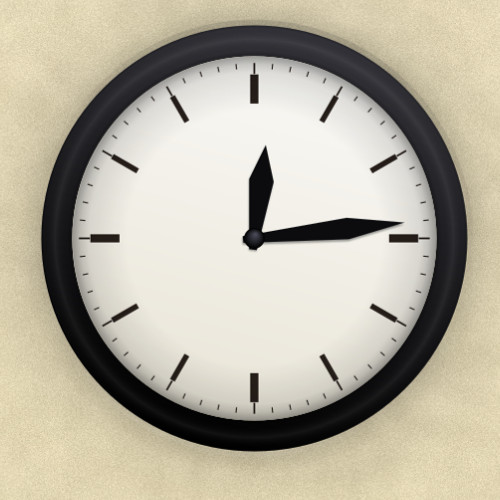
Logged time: 12 h 14 min
